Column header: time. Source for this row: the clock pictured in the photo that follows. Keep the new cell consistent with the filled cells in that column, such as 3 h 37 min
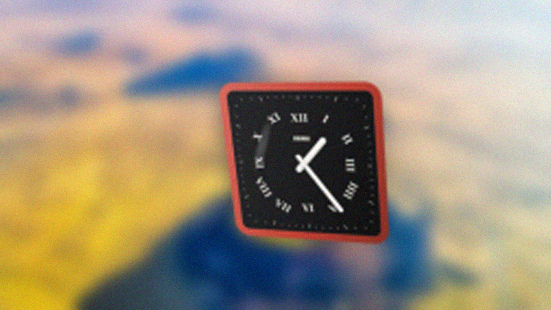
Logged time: 1 h 24 min
